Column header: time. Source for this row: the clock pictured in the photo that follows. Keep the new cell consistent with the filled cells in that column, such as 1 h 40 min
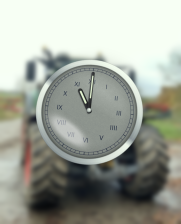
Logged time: 11 h 00 min
